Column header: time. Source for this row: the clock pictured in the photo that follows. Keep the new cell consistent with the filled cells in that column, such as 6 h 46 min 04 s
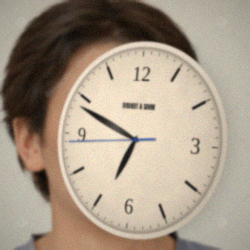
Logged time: 6 h 48 min 44 s
